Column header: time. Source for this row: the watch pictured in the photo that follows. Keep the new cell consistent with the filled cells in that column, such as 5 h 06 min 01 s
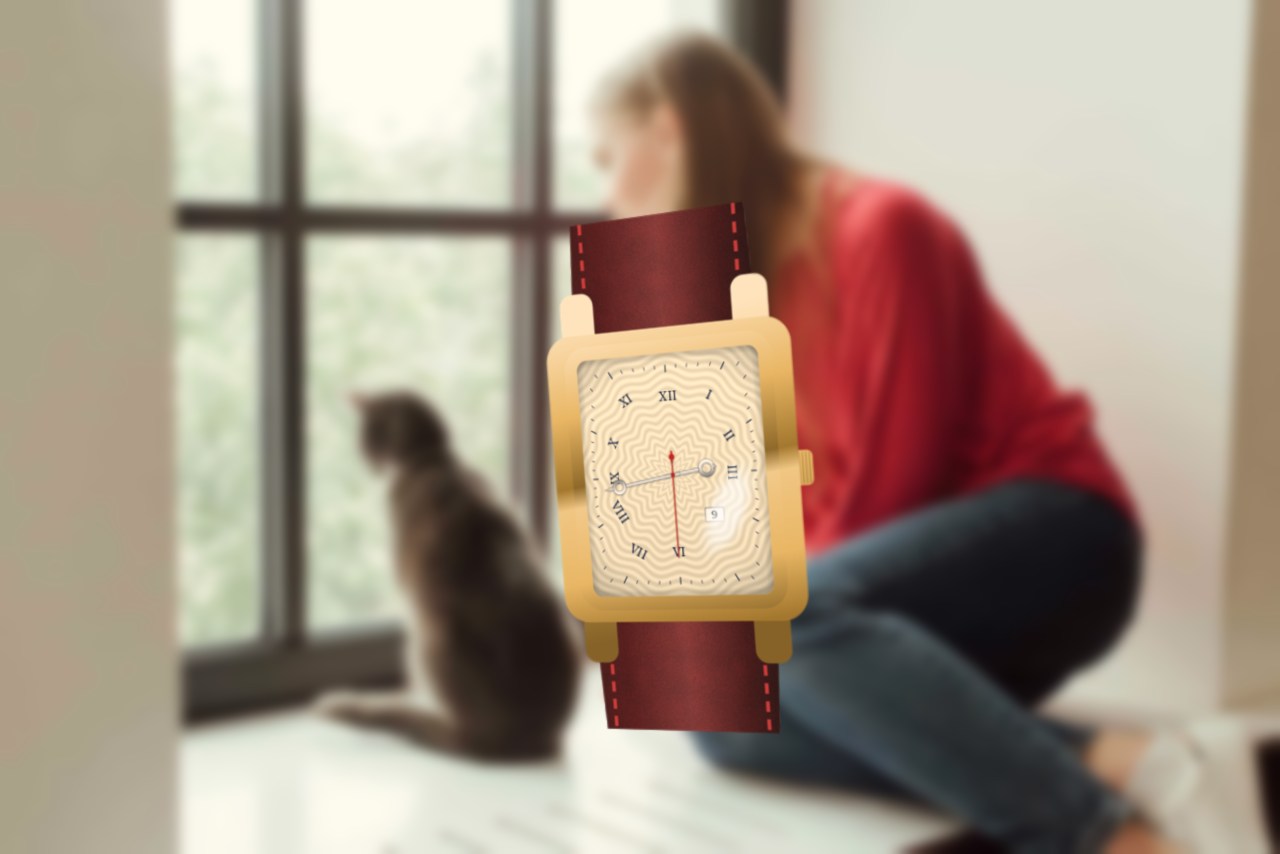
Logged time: 2 h 43 min 30 s
